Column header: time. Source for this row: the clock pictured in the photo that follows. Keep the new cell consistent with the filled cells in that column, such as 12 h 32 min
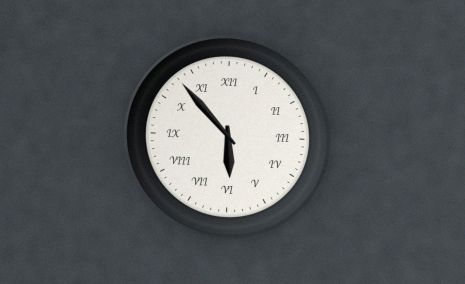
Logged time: 5 h 53 min
